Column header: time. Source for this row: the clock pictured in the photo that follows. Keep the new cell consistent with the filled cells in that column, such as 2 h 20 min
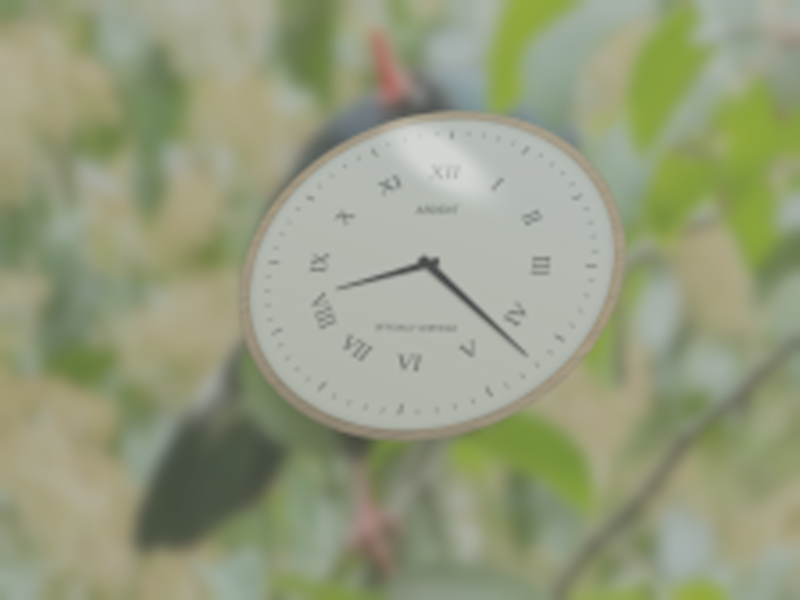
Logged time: 8 h 22 min
